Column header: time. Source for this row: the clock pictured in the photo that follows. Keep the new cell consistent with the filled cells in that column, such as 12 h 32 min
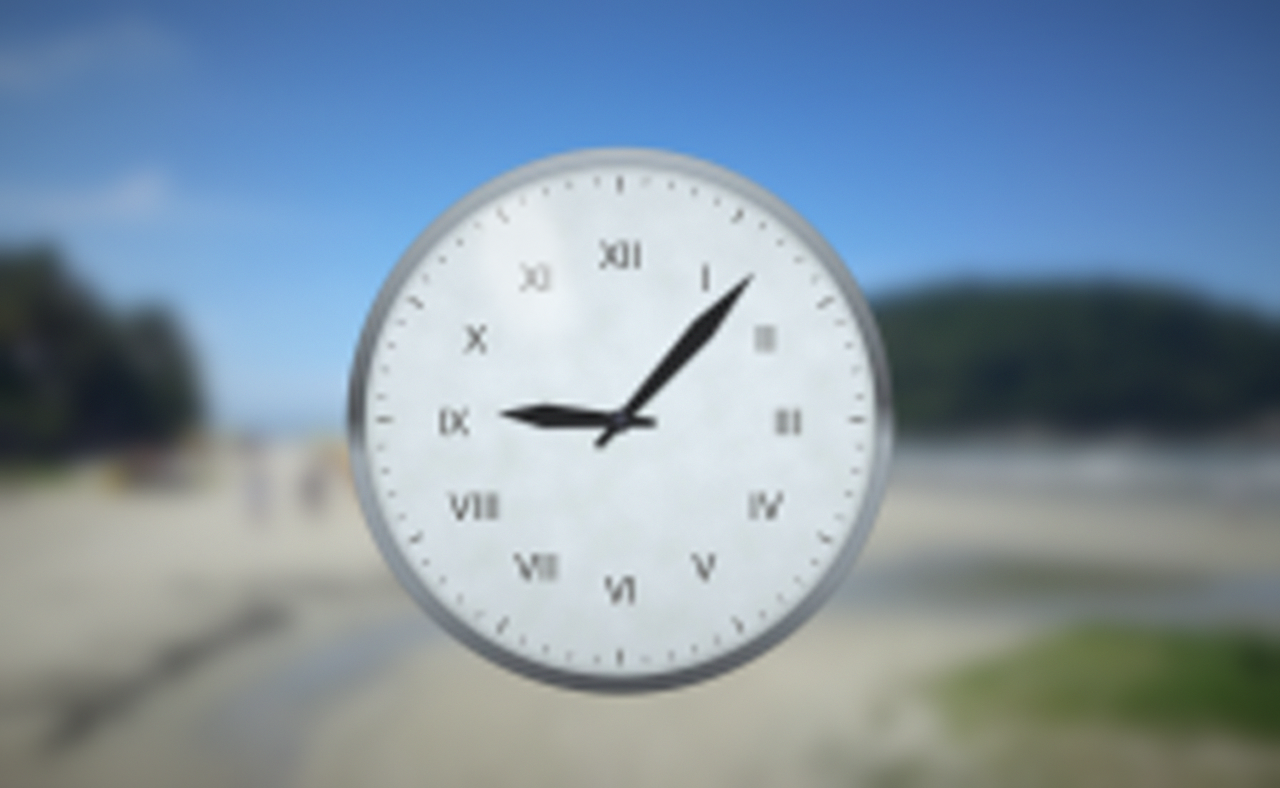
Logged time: 9 h 07 min
